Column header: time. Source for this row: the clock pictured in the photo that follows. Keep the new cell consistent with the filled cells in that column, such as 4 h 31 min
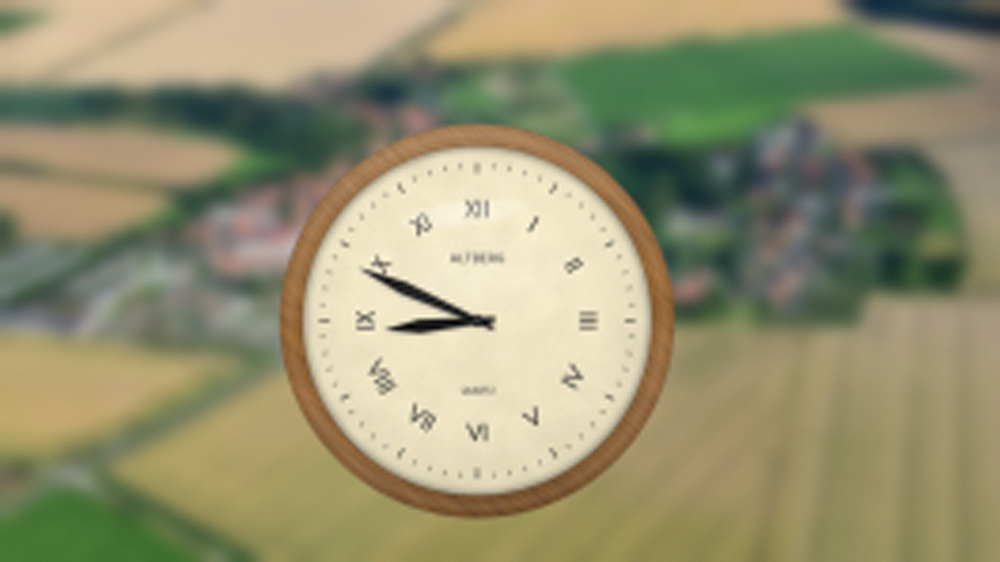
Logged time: 8 h 49 min
